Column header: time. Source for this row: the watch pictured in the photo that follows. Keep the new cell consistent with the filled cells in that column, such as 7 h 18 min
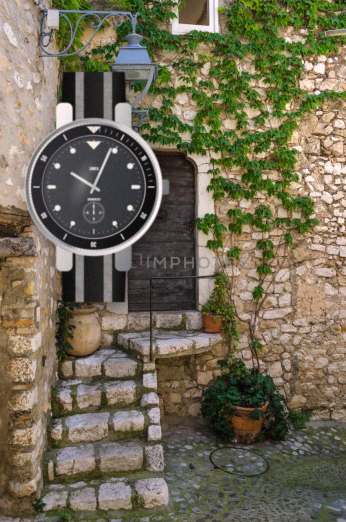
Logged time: 10 h 04 min
